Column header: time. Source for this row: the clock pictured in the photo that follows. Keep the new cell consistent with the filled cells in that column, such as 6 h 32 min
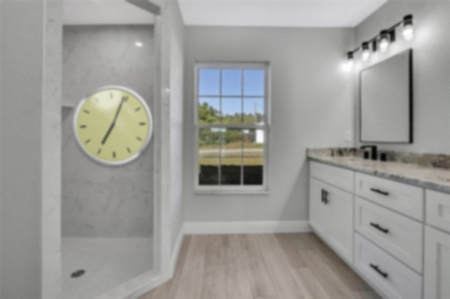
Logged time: 7 h 04 min
